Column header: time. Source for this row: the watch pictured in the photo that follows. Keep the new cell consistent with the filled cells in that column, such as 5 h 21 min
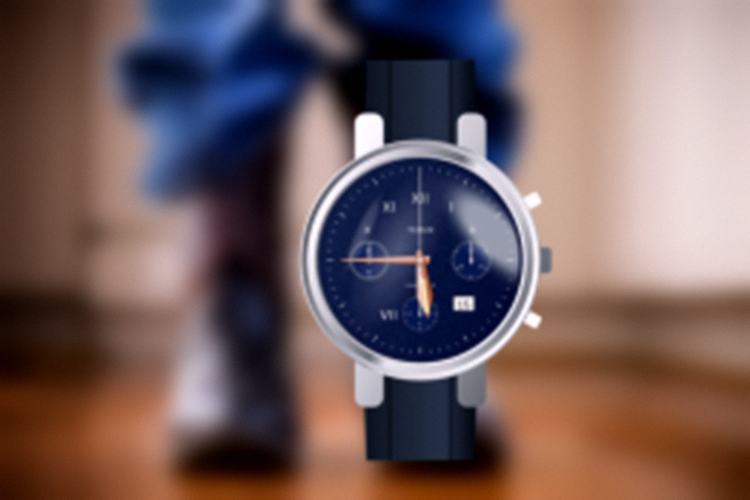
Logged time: 5 h 45 min
